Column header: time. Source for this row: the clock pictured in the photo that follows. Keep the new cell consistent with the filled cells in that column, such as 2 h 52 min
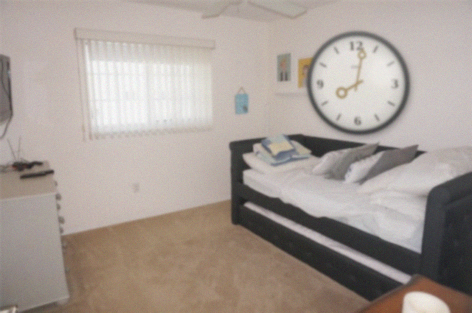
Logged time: 8 h 02 min
